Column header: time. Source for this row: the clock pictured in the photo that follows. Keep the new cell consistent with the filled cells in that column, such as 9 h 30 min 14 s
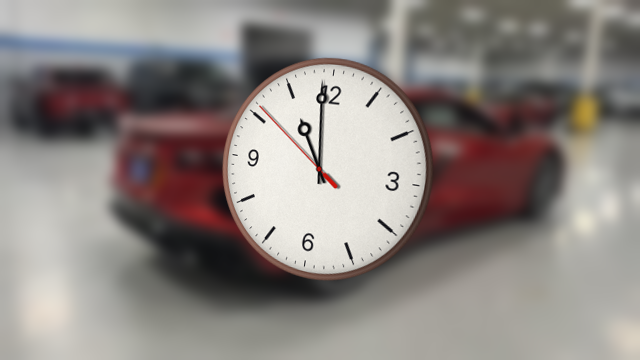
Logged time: 10 h 58 min 51 s
